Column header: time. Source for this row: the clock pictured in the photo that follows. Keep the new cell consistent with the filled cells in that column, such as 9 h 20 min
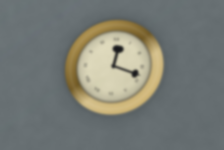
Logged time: 12 h 18 min
